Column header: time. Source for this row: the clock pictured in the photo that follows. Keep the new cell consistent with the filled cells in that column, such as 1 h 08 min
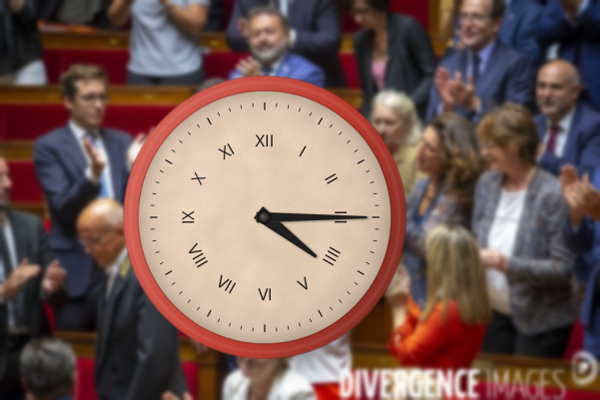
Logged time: 4 h 15 min
